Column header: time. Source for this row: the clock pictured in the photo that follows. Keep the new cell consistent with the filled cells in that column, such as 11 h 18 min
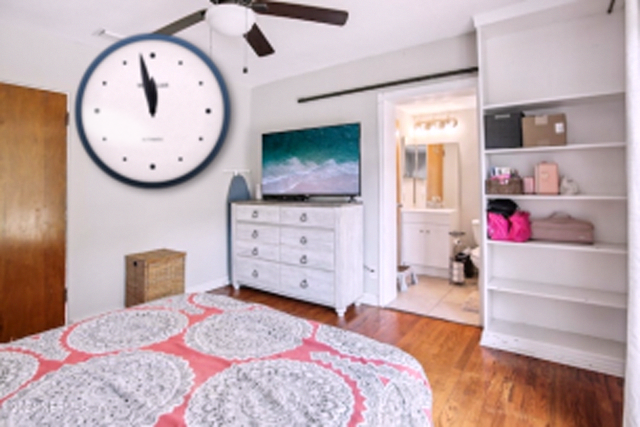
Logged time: 11 h 58 min
